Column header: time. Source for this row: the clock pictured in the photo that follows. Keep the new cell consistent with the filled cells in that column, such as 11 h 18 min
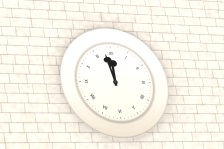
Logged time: 11 h 58 min
